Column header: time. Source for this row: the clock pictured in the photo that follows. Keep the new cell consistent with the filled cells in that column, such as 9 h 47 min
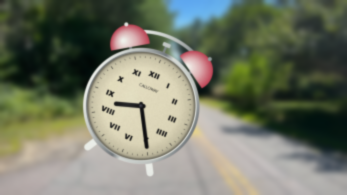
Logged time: 8 h 25 min
